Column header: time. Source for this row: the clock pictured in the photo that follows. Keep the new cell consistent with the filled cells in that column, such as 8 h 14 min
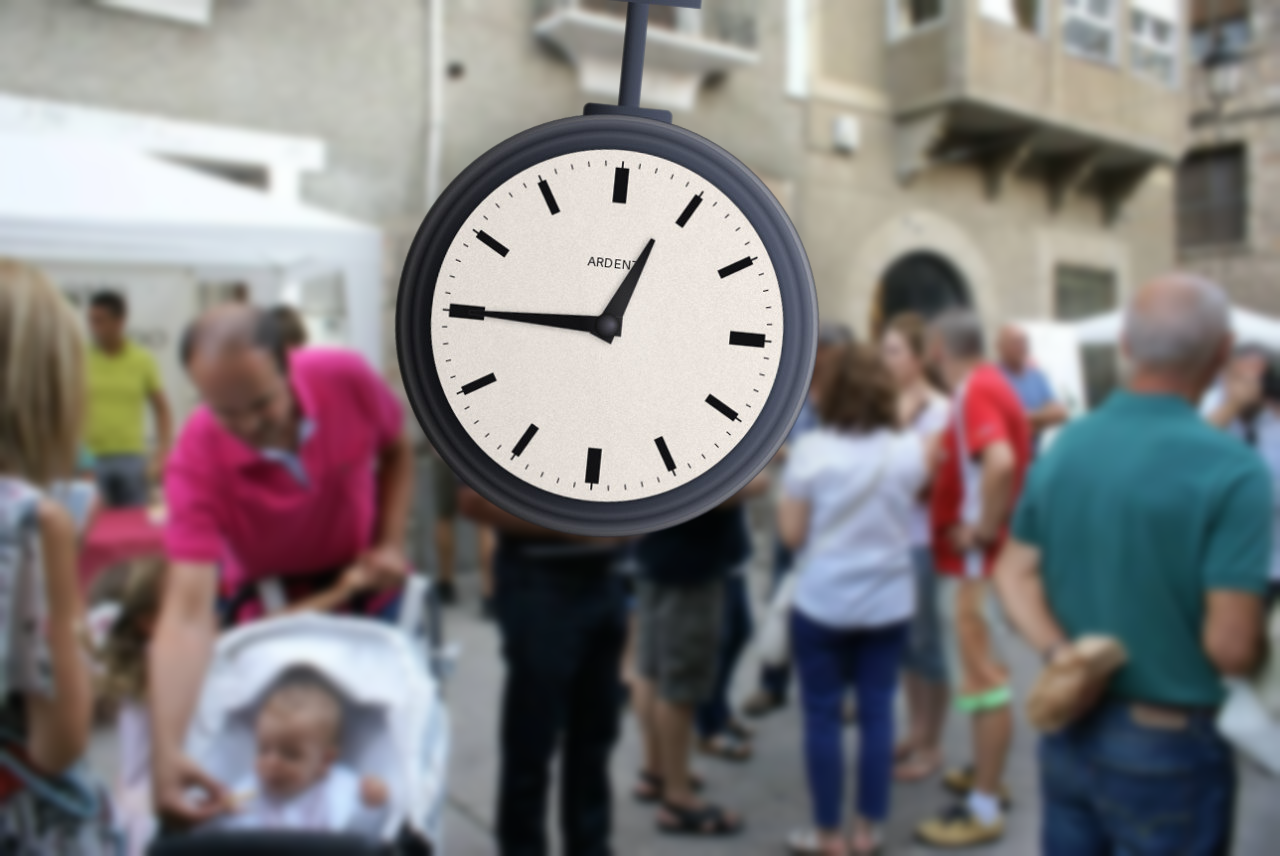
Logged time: 12 h 45 min
